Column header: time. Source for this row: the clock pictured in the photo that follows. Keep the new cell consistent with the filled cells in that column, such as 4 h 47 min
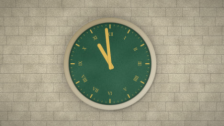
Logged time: 10 h 59 min
